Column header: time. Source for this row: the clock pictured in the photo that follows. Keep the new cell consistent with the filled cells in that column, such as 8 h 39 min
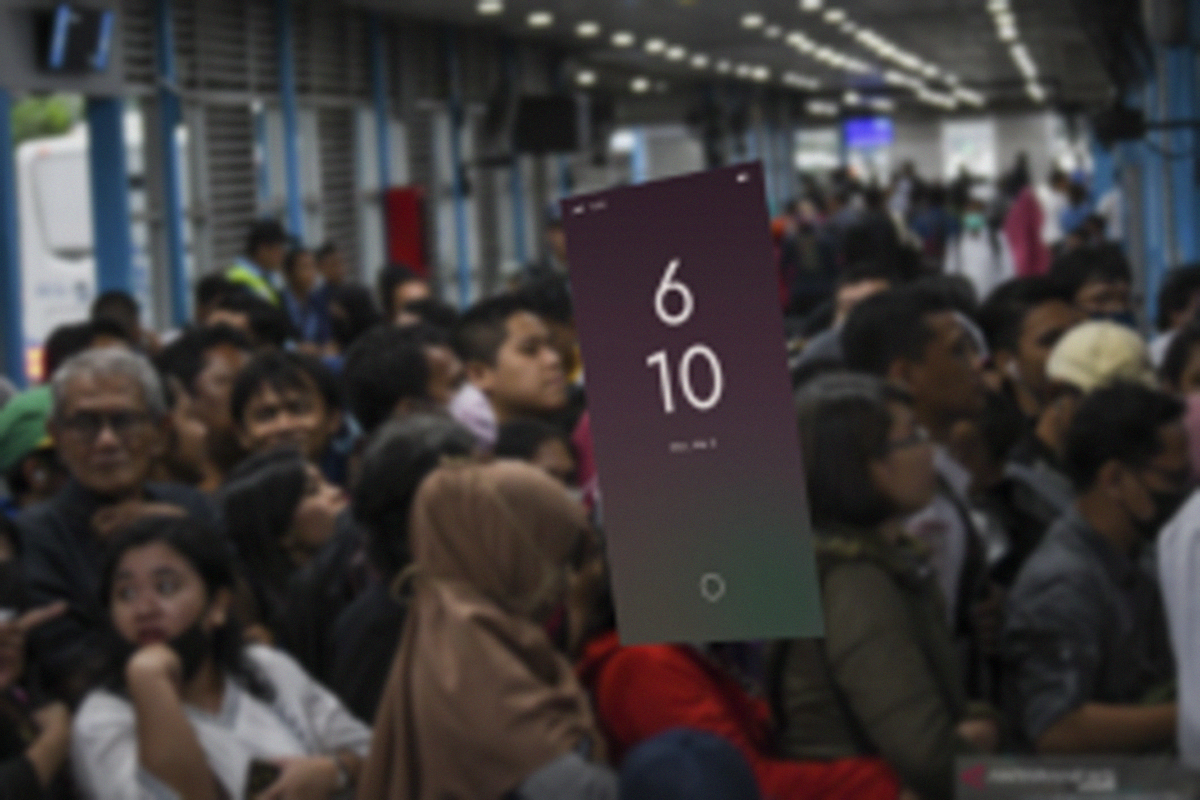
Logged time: 6 h 10 min
